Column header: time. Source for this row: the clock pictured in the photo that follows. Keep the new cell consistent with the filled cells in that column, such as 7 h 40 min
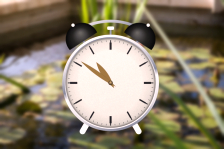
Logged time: 10 h 51 min
